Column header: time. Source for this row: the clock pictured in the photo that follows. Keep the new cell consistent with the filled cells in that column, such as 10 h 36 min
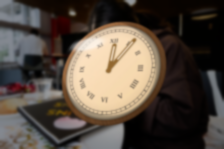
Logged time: 12 h 06 min
